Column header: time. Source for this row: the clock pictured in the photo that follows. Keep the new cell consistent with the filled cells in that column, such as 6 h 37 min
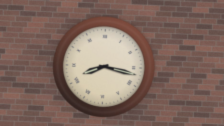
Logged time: 8 h 17 min
